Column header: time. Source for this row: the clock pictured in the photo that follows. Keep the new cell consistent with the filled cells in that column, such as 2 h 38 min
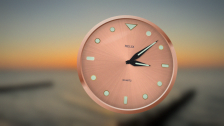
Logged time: 3 h 08 min
